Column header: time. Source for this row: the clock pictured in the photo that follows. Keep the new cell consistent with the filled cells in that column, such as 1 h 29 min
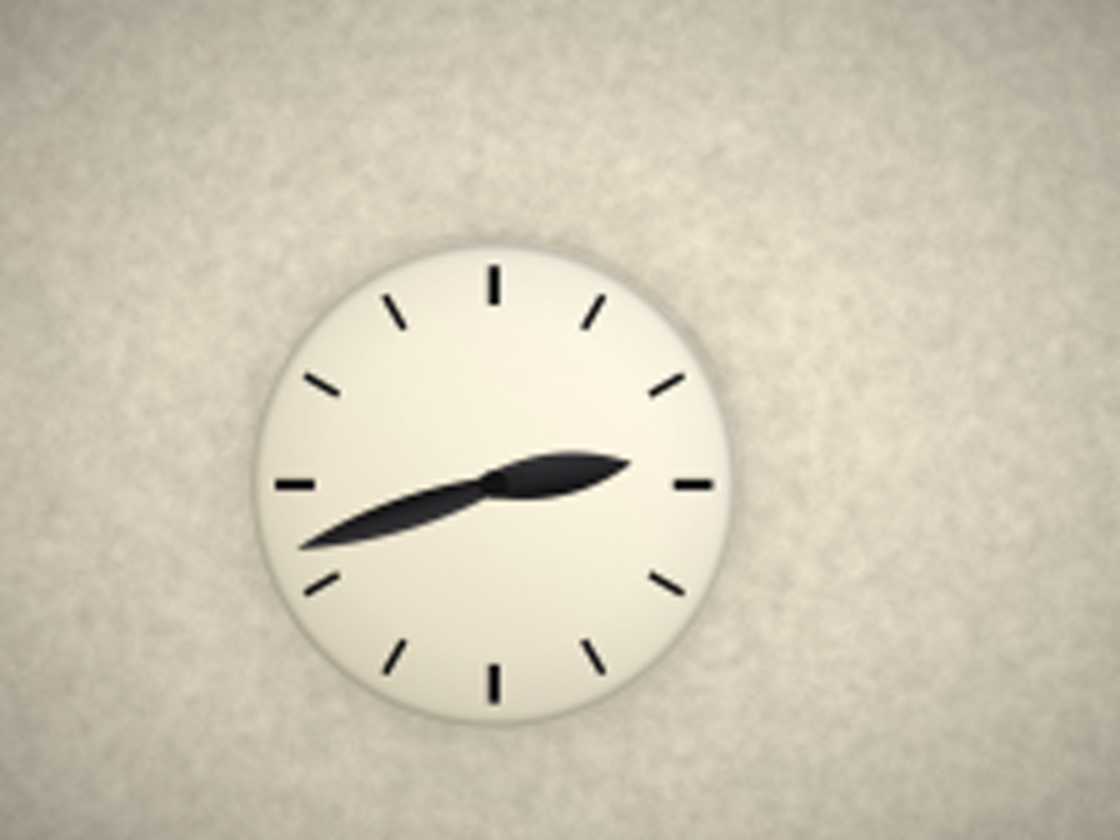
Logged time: 2 h 42 min
